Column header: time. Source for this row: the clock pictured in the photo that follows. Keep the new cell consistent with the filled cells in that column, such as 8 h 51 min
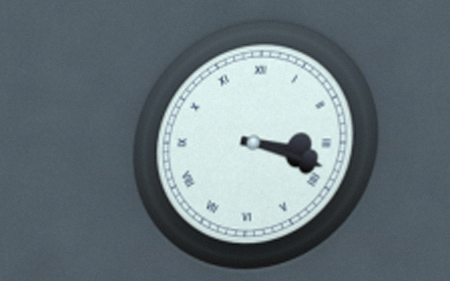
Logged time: 3 h 18 min
